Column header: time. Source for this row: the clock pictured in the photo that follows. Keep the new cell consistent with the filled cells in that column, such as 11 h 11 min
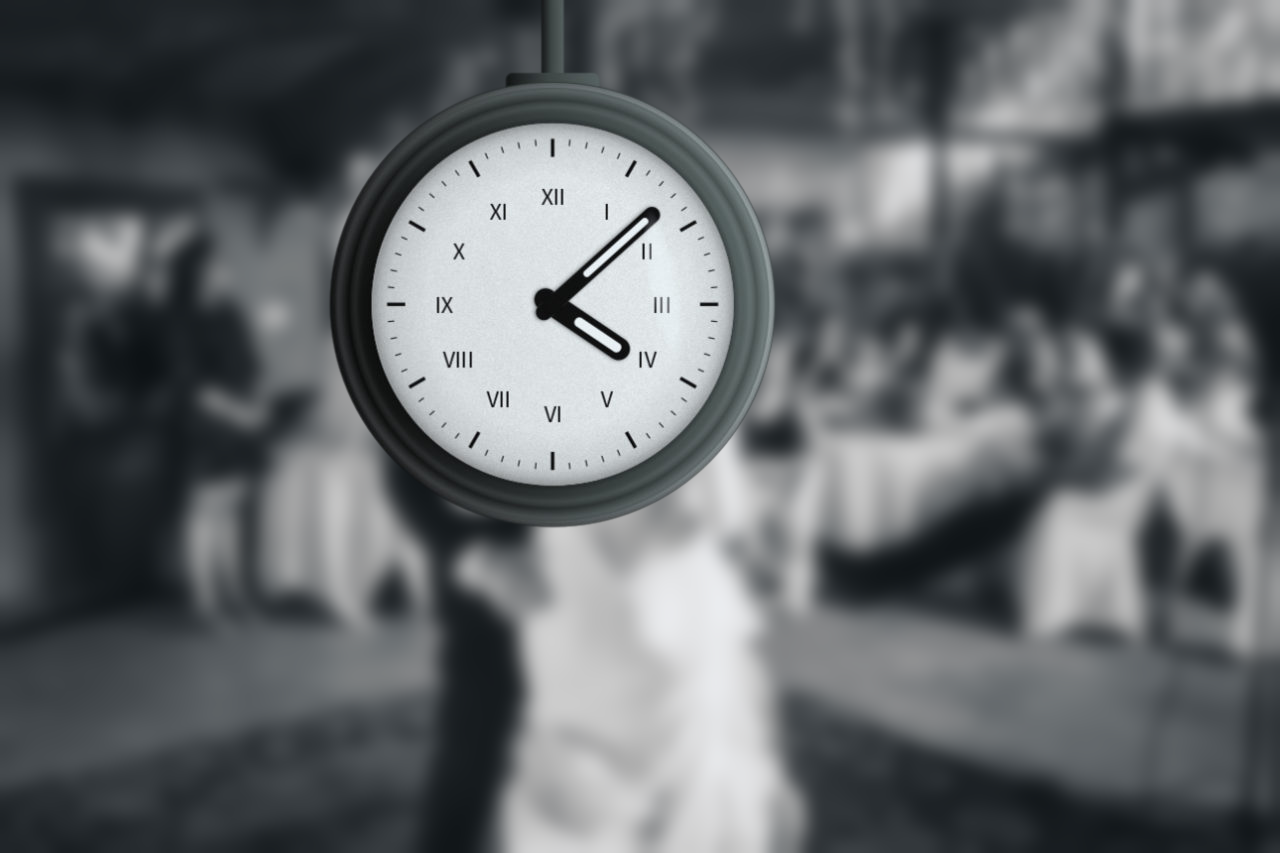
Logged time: 4 h 08 min
